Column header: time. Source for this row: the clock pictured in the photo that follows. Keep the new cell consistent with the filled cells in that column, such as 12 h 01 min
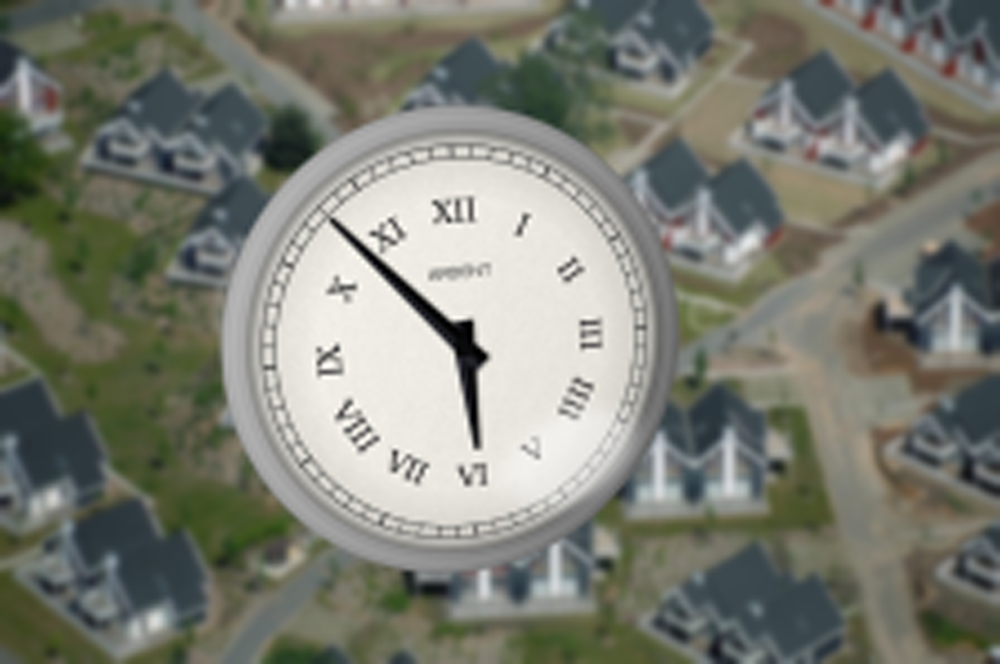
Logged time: 5 h 53 min
